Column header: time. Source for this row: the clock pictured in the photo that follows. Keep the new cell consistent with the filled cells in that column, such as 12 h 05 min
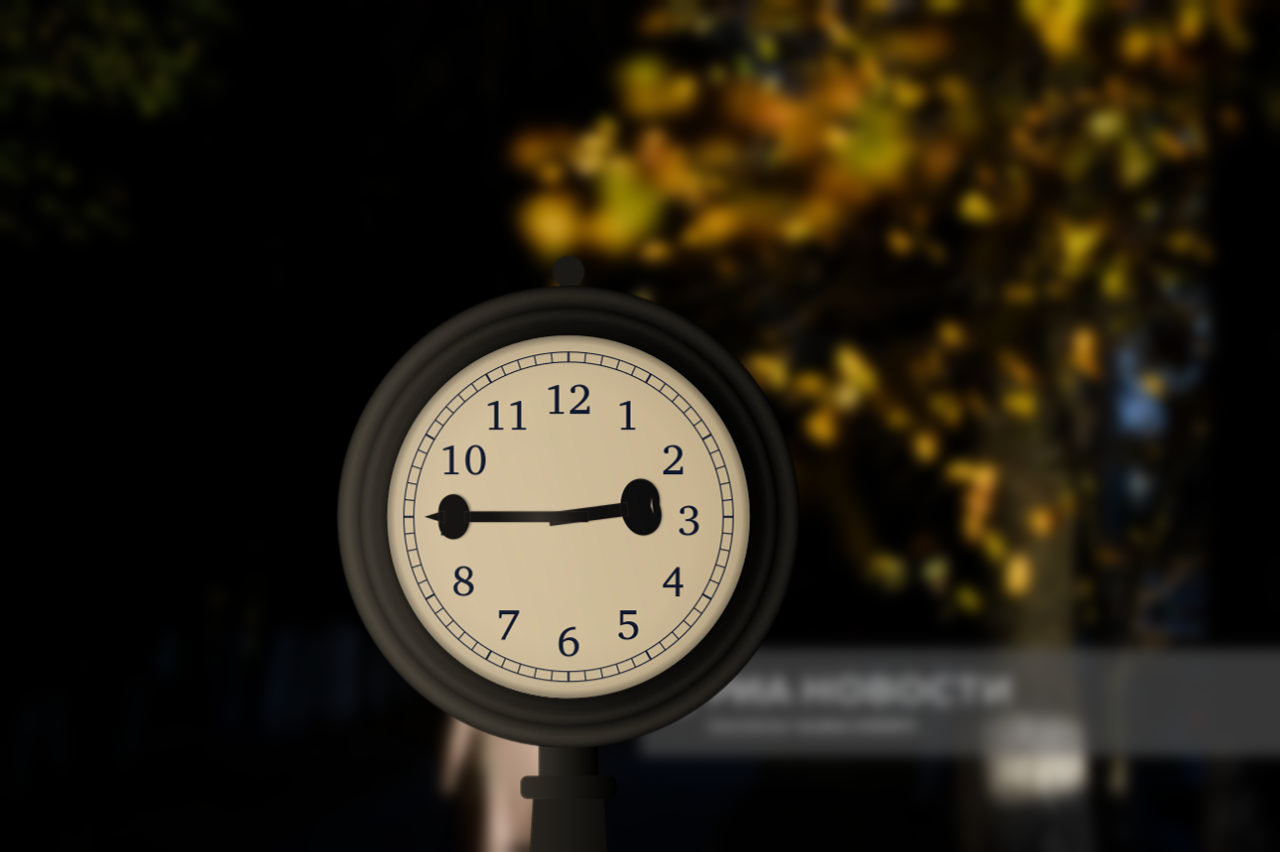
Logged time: 2 h 45 min
